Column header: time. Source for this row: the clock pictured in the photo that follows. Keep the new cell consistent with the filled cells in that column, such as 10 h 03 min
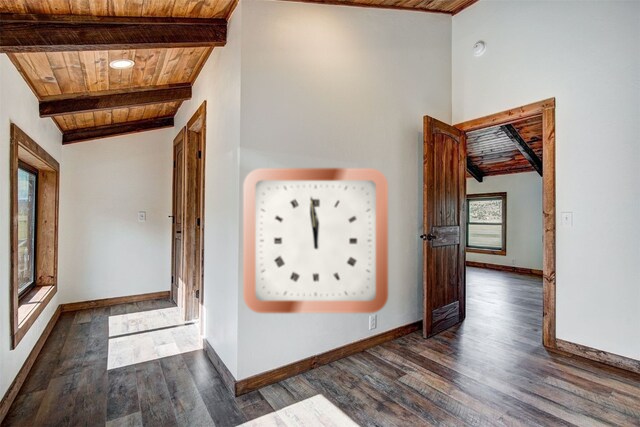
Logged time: 11 h 59 min
